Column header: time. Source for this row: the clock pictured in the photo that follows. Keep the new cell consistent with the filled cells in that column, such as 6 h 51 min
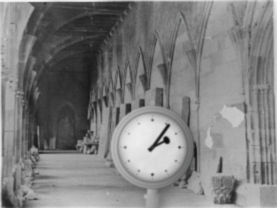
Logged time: 2 h 06 min
